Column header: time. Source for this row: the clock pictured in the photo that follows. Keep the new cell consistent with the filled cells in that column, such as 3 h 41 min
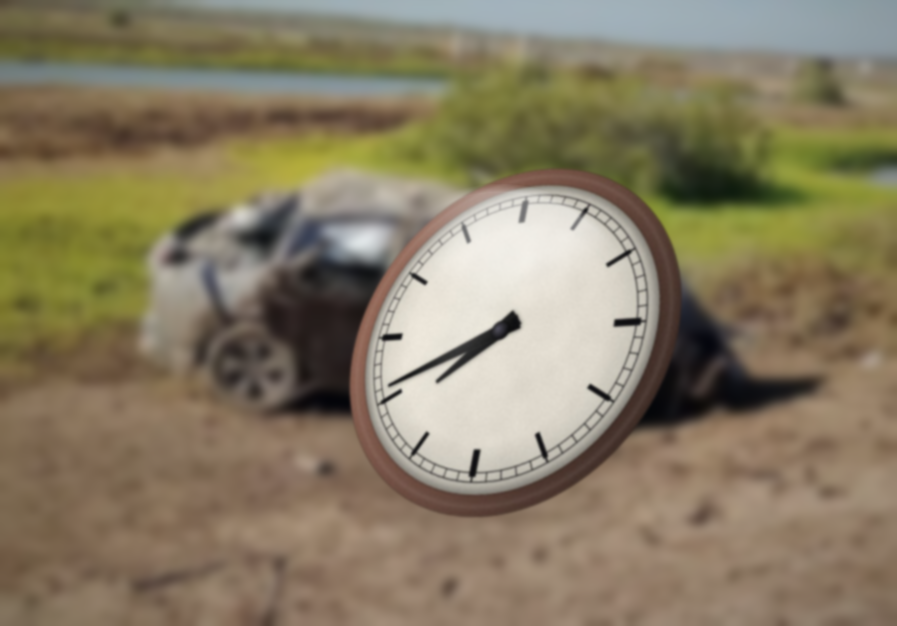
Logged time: 7 h 41 min
